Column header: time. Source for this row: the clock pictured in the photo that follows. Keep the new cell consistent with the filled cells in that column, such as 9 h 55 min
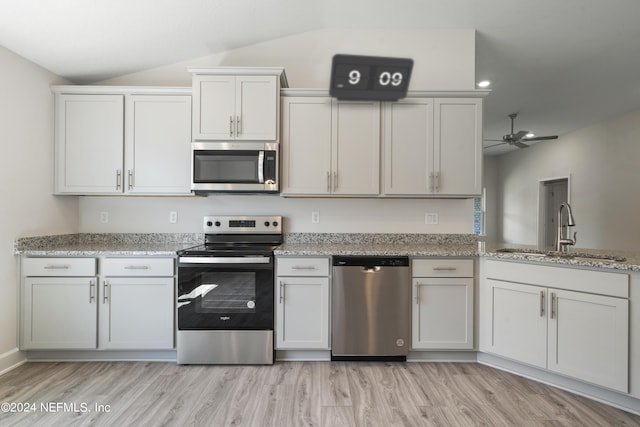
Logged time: 9 h 09 min
